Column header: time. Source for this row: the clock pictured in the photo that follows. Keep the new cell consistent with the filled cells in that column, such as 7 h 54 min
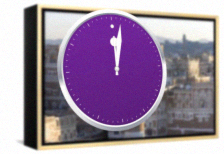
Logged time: 12 h 02 min
